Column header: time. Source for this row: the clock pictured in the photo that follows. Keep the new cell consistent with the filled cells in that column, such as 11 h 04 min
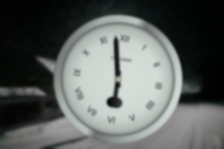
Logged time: 5 h 58 min
